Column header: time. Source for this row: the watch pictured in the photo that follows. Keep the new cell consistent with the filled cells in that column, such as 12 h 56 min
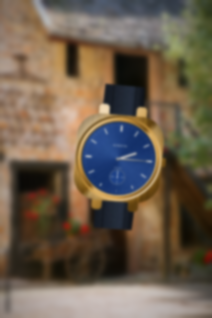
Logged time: 2 h 15 min
